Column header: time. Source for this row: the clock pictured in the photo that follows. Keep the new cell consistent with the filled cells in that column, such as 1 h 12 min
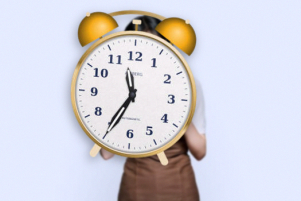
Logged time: 11 h 35 min
